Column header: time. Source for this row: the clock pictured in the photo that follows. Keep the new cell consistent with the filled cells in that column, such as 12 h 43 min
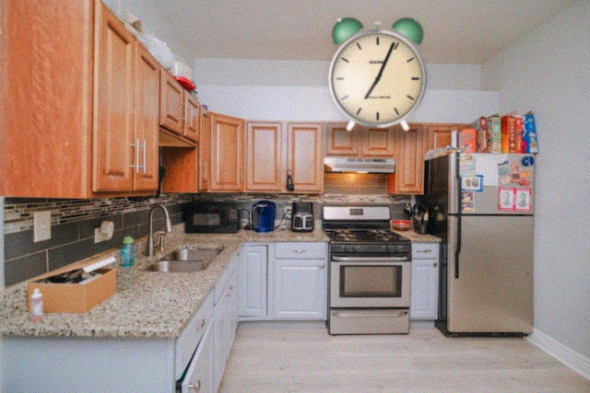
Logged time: 7 h 04 min
